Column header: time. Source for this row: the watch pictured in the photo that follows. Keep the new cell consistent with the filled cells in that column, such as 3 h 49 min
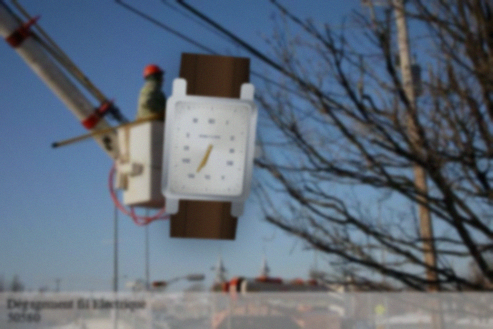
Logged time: 6 h 34 min
